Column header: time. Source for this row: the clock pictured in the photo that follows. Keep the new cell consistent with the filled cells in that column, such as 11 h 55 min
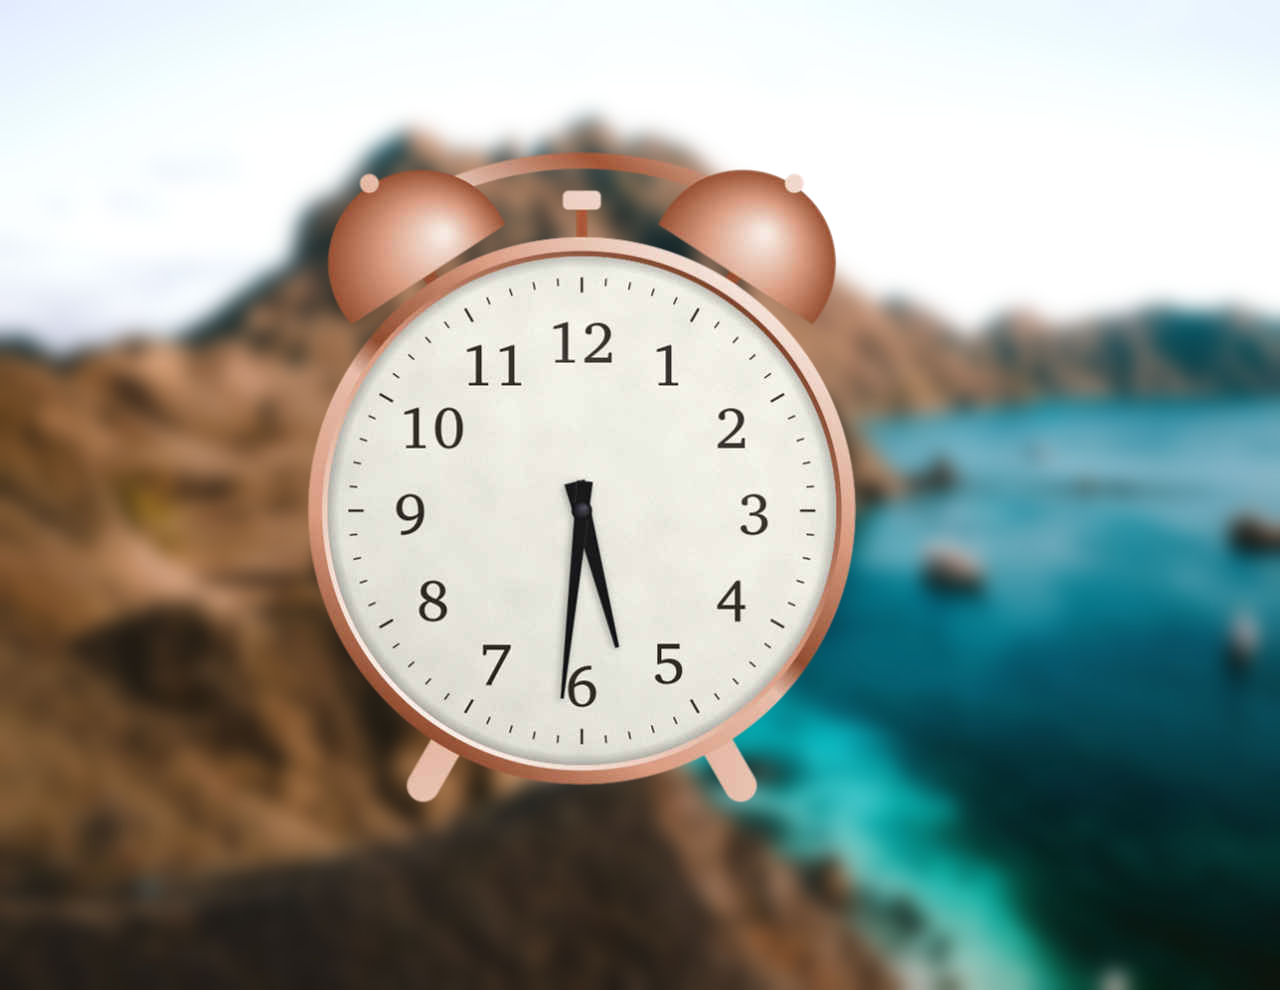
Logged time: 5 h 31 min
